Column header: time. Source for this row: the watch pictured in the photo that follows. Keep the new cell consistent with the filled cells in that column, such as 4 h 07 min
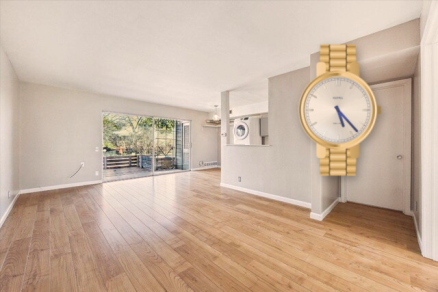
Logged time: 5 h 23 min
